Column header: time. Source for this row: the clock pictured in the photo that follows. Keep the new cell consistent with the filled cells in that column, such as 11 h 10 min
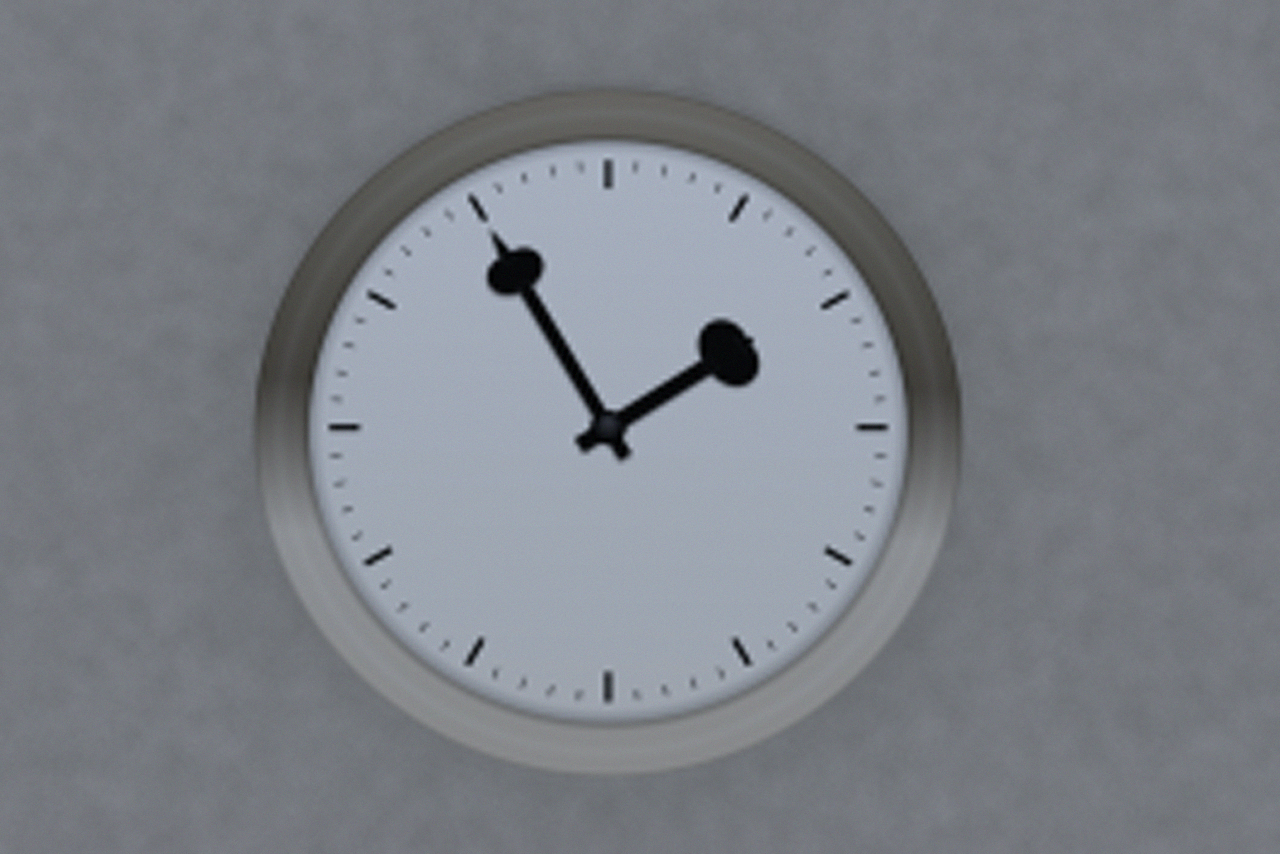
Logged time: 1 h 55 min
